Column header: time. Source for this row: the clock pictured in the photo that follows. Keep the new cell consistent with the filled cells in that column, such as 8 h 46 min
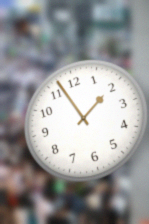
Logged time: 1 h 57 min
